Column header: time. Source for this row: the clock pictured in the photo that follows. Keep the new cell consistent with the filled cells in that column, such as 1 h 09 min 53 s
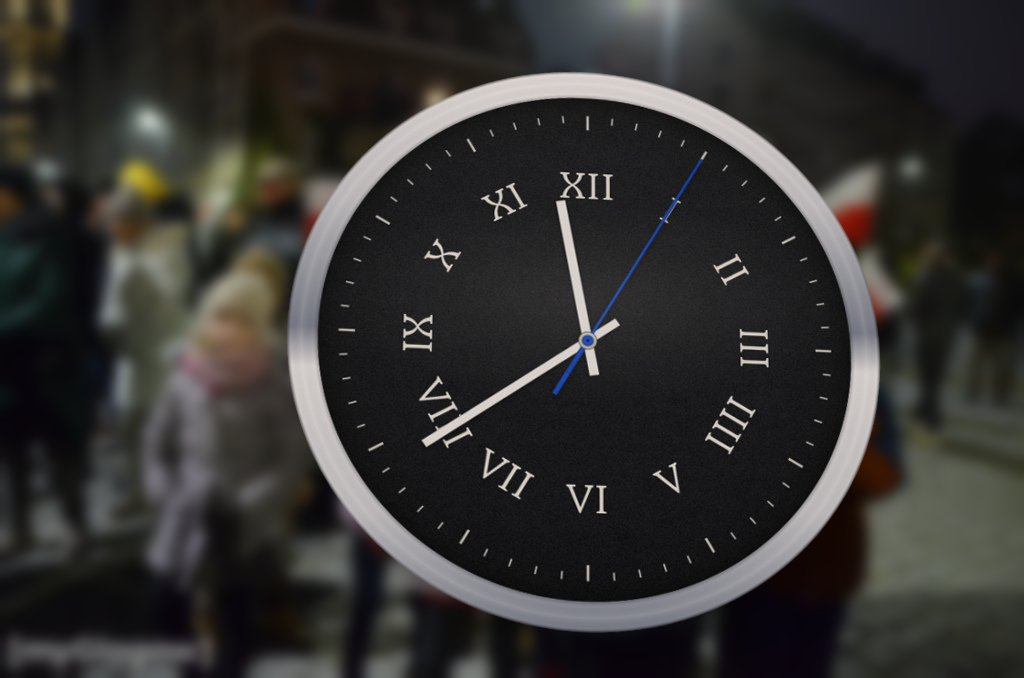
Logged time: 11 h 39 min 05 s
